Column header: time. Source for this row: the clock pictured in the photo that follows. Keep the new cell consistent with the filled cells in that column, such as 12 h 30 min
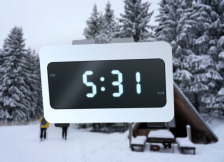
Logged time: 5 h 31 min
